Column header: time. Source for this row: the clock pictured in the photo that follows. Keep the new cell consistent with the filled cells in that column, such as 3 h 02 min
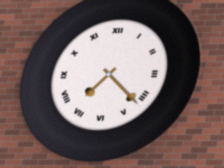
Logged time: 7 h 22 min
